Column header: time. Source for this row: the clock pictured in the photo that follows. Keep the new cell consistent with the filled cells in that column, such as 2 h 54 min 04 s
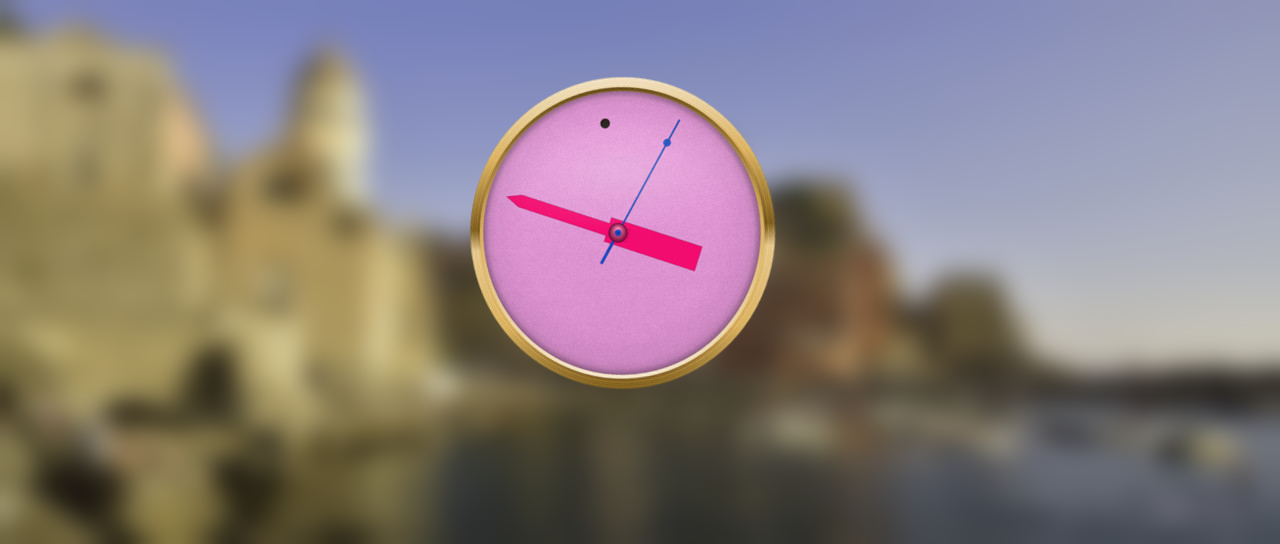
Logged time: 3 h 49 min 06 s
